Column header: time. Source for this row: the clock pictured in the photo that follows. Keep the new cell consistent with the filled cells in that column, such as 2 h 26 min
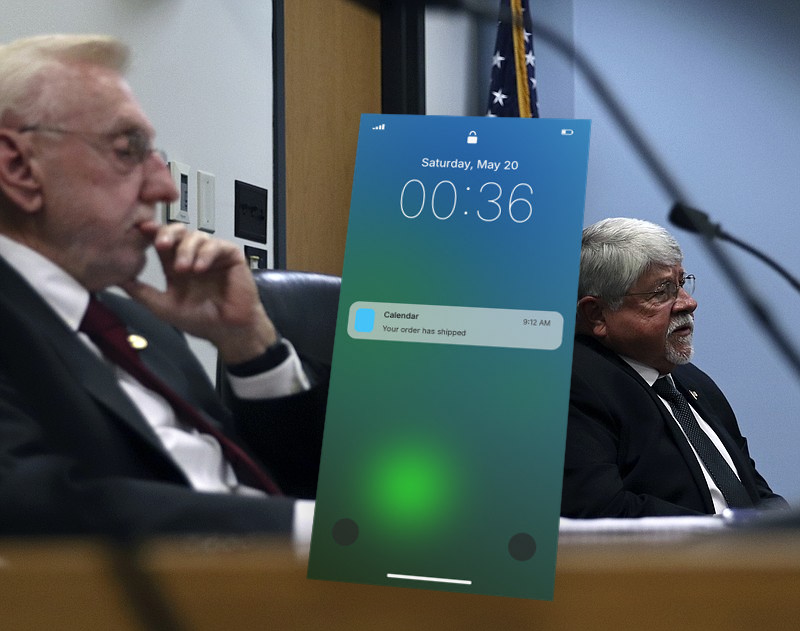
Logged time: 0 h 36 min
